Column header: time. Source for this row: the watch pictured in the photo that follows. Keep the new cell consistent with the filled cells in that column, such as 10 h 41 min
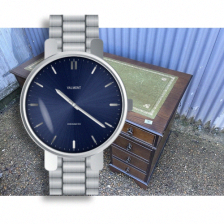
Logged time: 10 h 21 min
